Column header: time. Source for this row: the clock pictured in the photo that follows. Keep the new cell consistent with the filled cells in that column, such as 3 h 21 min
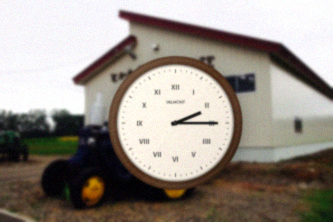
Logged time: 2 h 15 min
